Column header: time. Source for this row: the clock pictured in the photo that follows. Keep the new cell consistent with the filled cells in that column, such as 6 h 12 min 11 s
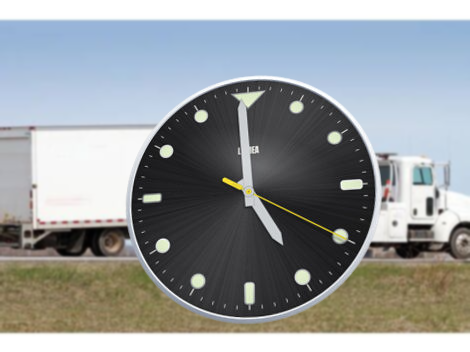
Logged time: 4 h 59 min 20 s
